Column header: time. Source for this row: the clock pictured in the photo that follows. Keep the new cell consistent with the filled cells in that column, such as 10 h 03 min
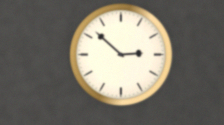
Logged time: 2 h 52 min
